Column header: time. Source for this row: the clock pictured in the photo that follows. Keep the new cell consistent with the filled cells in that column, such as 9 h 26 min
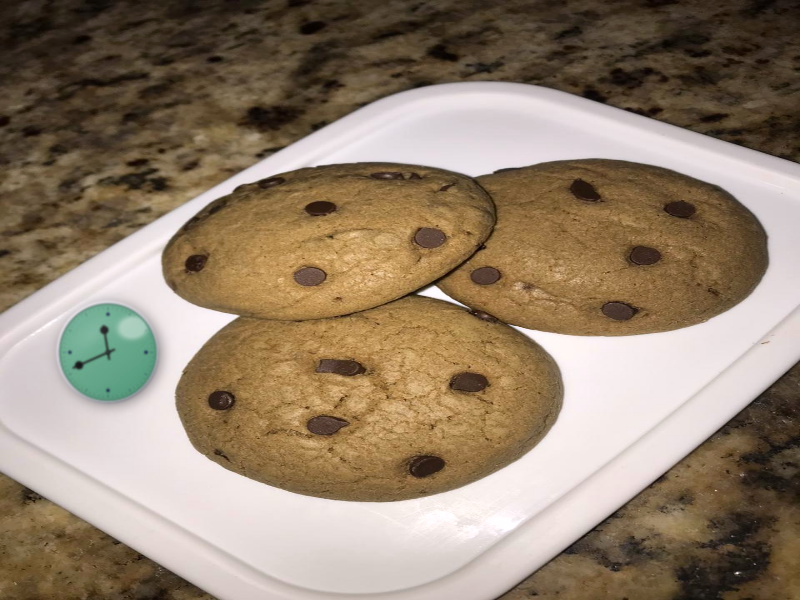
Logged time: 11 h 41 min
